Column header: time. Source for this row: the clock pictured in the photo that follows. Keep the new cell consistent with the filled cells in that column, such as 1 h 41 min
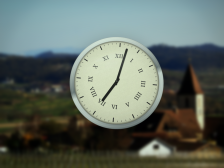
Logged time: 7 h 02 min
